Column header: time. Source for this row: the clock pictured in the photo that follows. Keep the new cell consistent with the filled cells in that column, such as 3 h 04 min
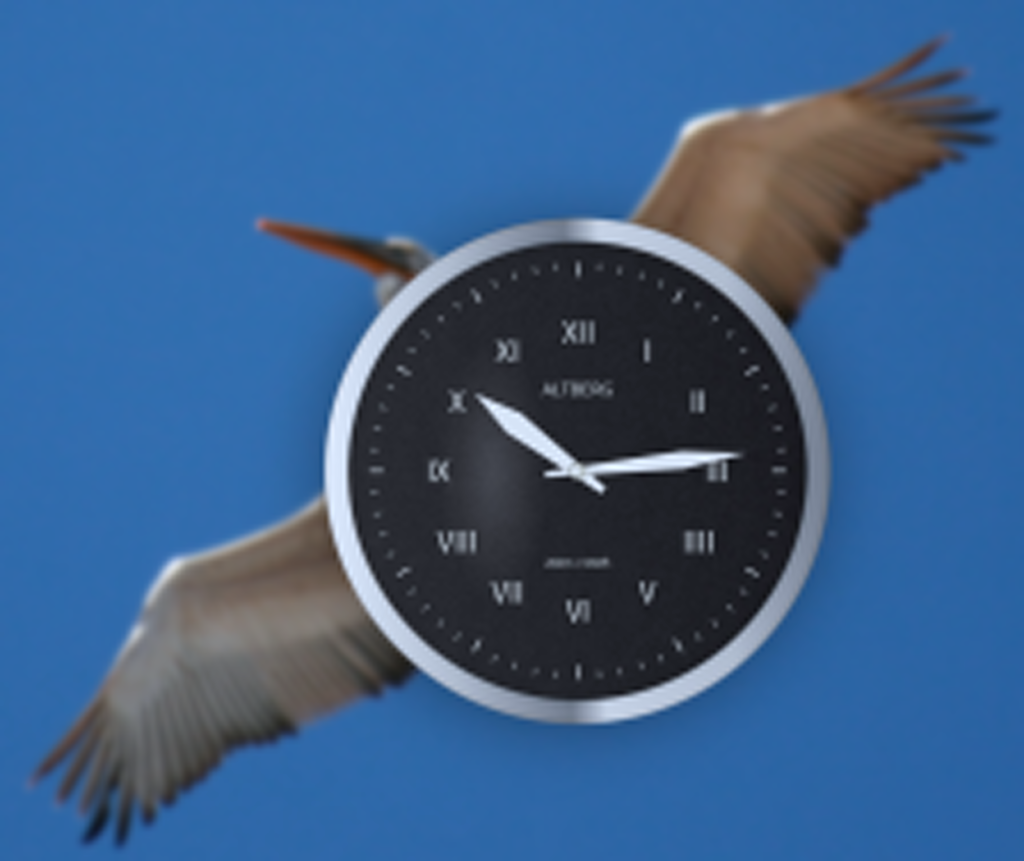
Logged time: 10 h 14 min
